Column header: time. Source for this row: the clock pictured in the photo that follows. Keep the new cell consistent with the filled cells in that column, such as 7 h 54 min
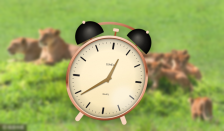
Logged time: 12 h 39 min
